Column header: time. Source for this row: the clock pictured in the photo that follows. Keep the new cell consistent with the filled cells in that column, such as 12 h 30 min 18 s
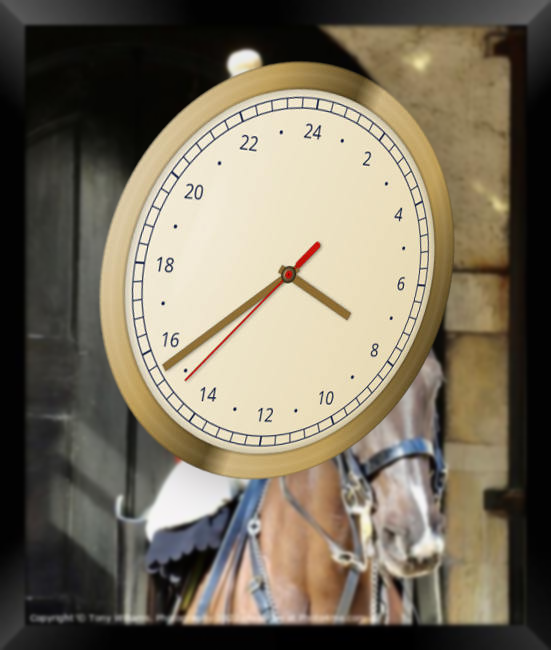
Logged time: 7 h 38 min 37 s
